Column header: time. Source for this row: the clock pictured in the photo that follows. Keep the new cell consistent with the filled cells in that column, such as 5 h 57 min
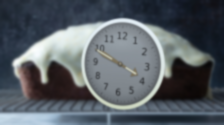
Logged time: 3 h 49 min
